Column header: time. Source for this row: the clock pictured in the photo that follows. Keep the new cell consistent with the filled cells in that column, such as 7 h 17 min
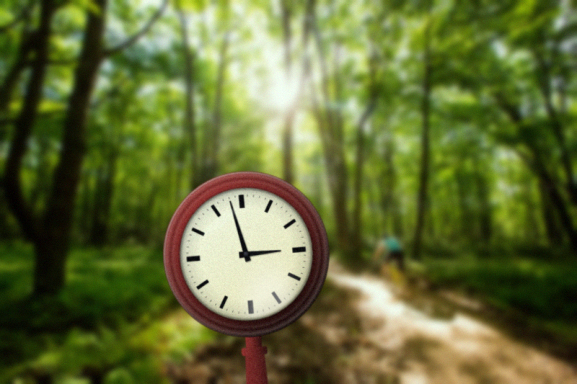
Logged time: 2 h 58 min
